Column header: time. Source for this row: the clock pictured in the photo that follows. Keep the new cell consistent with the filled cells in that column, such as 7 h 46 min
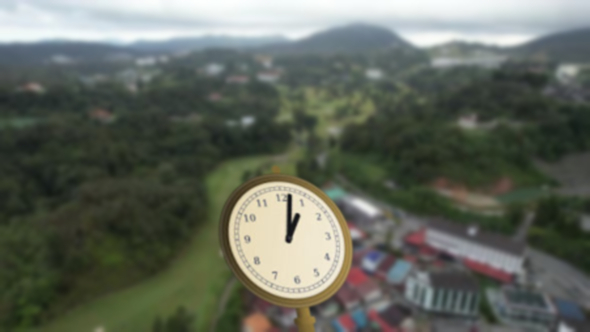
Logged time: 1 h 02 min
